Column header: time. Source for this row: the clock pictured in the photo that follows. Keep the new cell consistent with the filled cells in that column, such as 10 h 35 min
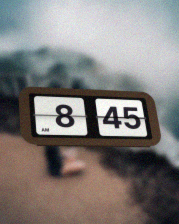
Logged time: 8 h 45 min
